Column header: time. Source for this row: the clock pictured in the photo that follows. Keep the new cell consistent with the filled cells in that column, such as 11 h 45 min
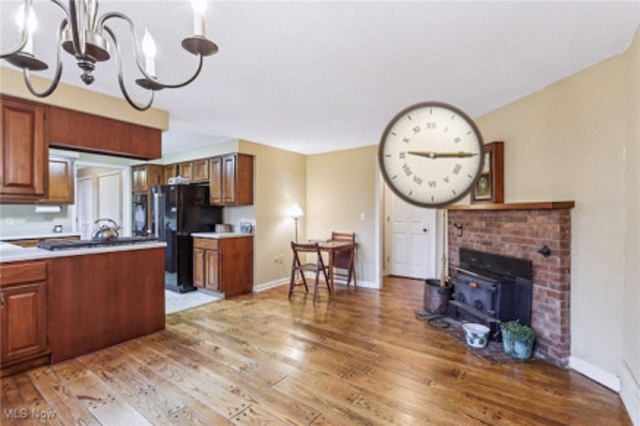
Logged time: 9 h 15 min
